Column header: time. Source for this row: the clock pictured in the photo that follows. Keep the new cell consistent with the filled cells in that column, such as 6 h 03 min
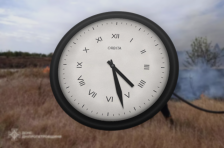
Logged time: 4 h 27 min
